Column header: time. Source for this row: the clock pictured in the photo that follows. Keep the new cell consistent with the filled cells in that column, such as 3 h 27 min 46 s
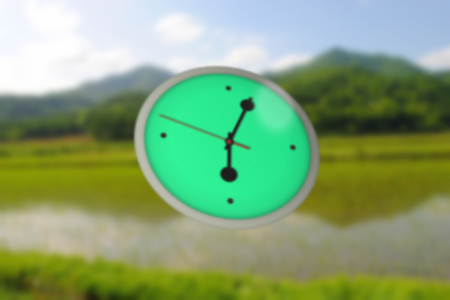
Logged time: 6 h 03 min 48 s
